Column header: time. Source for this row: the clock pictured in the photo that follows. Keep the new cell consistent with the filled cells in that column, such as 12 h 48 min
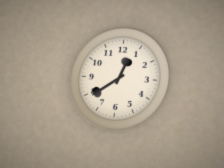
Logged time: 12 h 39 min
